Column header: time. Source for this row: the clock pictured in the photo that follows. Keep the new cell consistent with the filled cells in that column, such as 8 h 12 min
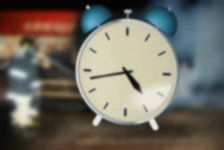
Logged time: 4 h 43 min
